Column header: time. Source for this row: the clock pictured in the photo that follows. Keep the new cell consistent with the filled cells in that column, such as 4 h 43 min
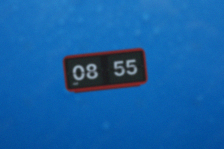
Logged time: 8 h 55 min
